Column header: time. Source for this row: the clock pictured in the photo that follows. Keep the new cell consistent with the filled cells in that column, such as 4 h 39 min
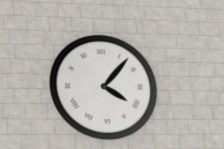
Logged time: 4 h 07 min
